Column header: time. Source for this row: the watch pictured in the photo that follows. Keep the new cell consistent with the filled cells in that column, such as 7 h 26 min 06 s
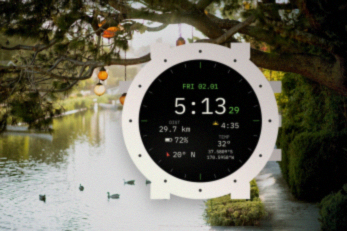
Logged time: 5 h 13 min 29 s
